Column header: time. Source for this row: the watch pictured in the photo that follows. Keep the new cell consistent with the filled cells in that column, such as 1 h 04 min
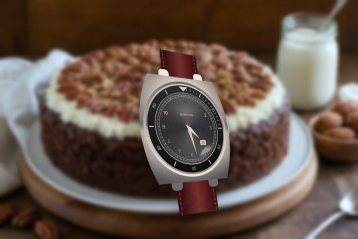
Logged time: 4 h 28 min
